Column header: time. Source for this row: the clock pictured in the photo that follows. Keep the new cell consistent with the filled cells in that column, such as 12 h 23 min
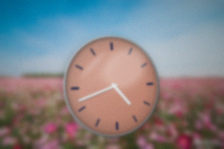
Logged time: 4 h 42 min
